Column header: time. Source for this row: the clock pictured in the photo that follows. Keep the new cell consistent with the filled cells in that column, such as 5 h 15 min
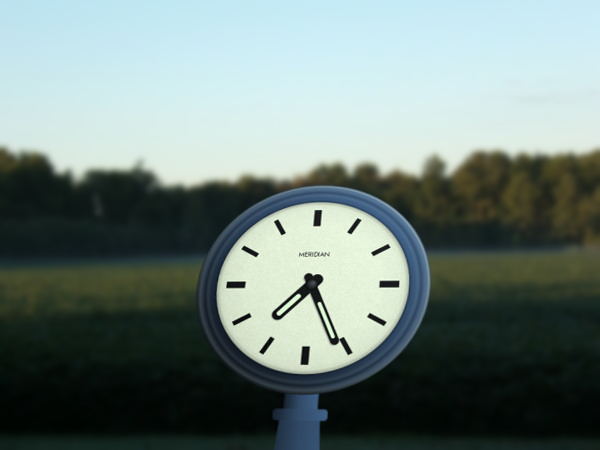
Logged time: 7 h 26 min
